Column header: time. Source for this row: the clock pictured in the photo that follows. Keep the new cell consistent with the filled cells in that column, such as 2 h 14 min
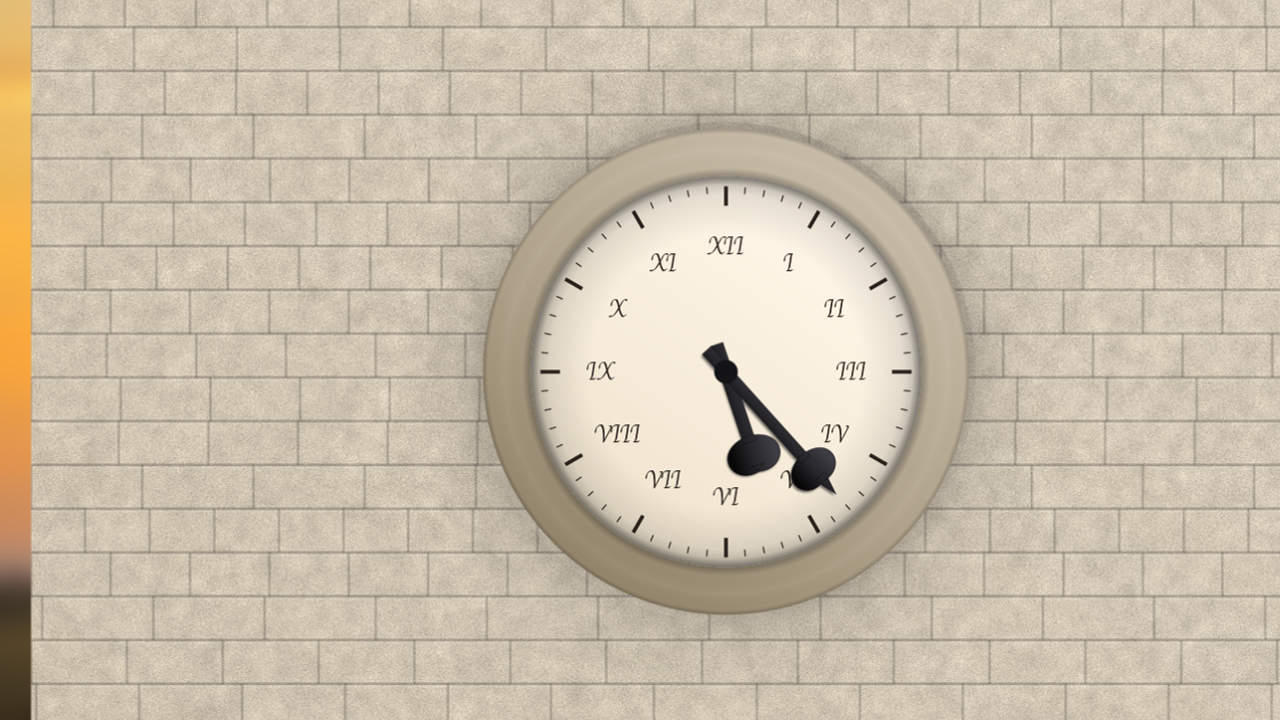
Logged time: 5 h 23 min
